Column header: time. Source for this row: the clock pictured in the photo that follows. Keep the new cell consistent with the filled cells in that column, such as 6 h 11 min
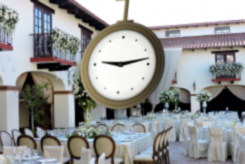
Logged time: 9 h 13 min
